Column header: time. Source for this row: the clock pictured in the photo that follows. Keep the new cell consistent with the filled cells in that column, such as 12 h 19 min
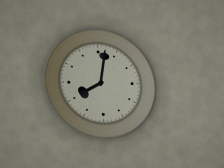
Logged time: 8 h 02 min
